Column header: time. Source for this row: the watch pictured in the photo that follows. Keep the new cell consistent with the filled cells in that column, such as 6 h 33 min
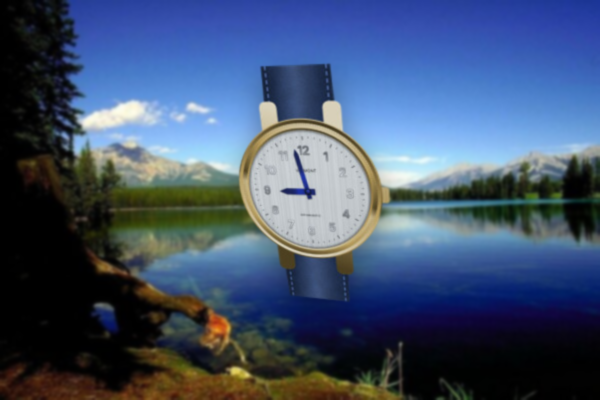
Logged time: 8 h 58 min
